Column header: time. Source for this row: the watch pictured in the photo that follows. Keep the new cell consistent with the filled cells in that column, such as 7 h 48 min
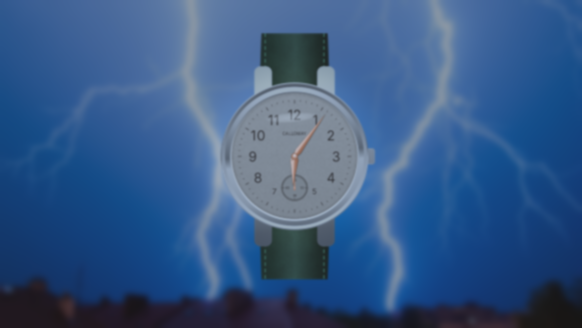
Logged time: 6 h 06 min
